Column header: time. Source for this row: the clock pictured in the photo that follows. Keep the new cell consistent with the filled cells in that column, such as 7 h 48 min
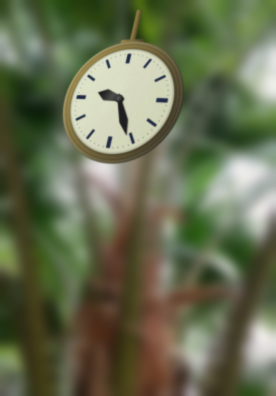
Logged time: 9 h 26 min
